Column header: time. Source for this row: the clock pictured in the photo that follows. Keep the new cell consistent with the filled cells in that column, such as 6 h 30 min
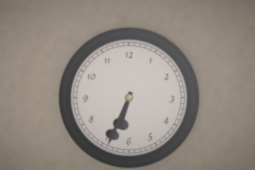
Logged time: 6 h 34 min
